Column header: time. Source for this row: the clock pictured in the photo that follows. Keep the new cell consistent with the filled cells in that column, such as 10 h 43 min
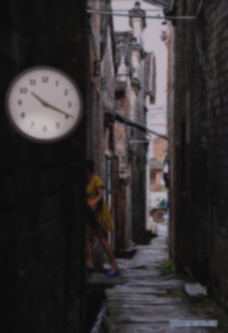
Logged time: 10 h 19 min
